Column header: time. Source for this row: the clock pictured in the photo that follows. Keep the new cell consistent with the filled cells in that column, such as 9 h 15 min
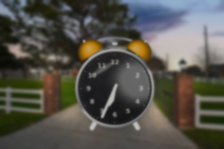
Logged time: 6 h 34 min
